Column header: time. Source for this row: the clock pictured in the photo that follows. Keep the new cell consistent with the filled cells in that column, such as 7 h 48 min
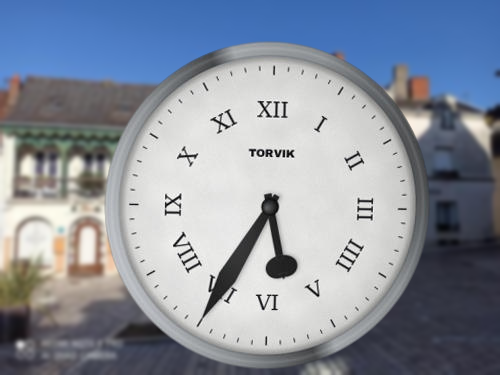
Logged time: 5 h 35 min
